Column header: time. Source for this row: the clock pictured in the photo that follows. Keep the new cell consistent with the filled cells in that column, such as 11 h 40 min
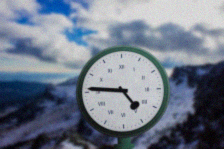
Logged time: 4 h 46 min
